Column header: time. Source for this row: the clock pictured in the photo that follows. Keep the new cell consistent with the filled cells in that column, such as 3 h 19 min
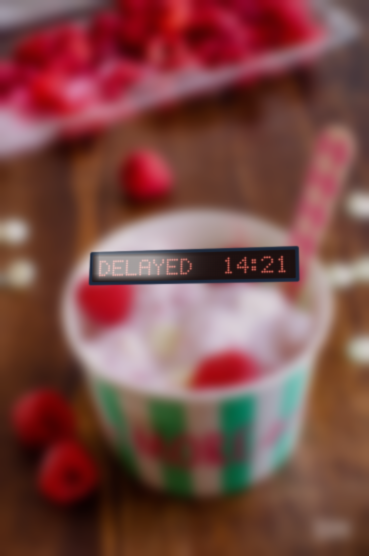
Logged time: 14 h 21 min
